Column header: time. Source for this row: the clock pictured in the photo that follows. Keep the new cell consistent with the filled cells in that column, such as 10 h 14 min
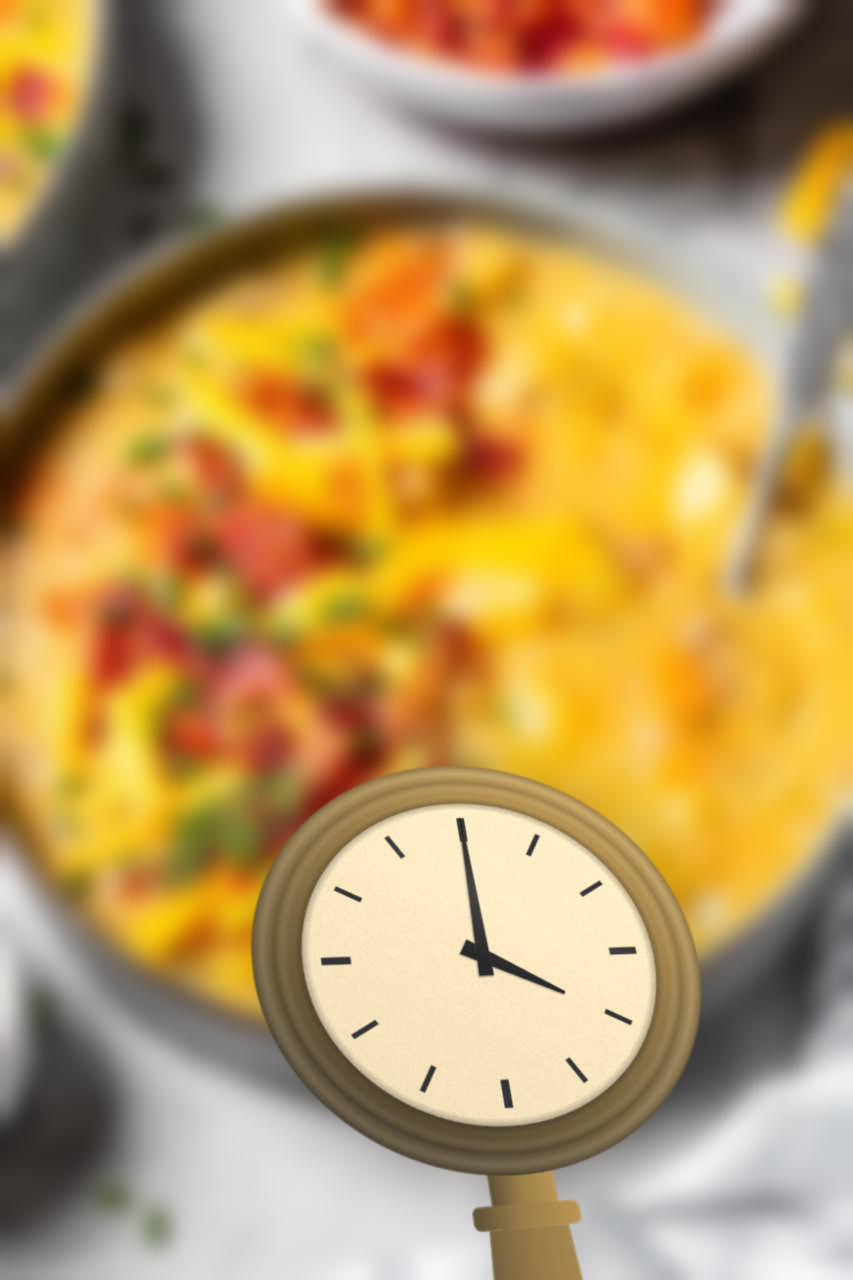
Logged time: 4 h 00 min
